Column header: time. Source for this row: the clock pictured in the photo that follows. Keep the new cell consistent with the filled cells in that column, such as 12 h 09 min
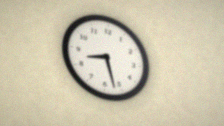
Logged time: 8 h 27 min
